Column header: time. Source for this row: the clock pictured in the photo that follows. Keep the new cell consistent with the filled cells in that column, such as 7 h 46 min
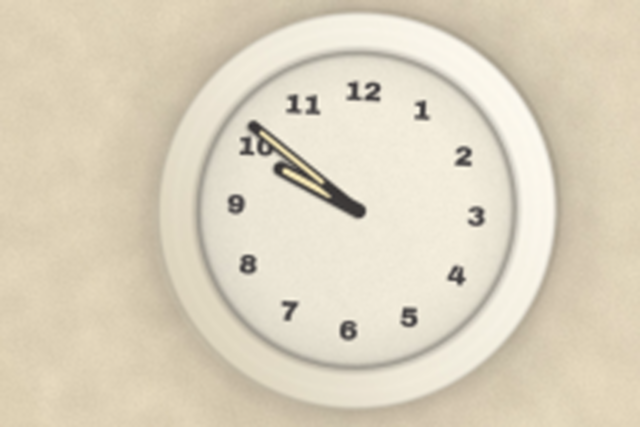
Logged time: 9 h 51 min
